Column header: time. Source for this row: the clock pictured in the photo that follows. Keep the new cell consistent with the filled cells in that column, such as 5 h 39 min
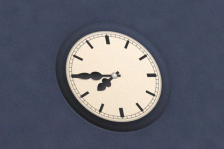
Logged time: 7 h 45 min
